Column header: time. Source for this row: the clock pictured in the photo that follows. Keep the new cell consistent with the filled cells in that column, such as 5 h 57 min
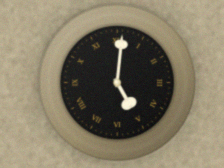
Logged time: 5 h 01 min
